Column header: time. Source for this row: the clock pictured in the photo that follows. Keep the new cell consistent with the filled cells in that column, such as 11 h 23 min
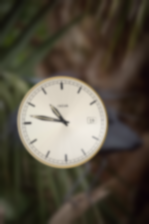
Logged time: 10 h 47 min
